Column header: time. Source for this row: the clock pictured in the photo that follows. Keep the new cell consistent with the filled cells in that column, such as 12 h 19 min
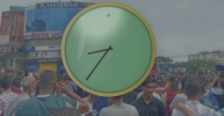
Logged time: 8 h 36 min
